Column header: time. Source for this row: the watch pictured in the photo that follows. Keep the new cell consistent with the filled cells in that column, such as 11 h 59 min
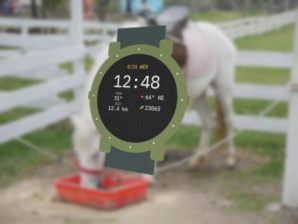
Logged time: 12 h 48 min
